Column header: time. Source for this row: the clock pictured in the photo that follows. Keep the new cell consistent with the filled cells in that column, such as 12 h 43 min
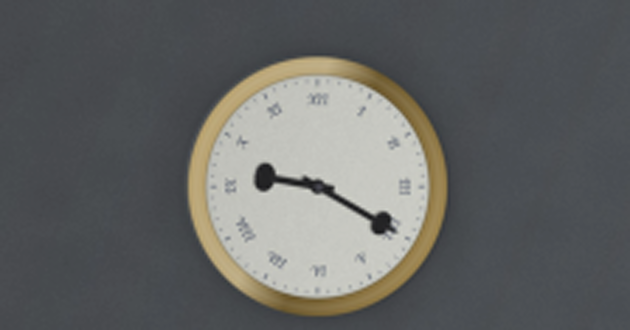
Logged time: 9 h 20 min
